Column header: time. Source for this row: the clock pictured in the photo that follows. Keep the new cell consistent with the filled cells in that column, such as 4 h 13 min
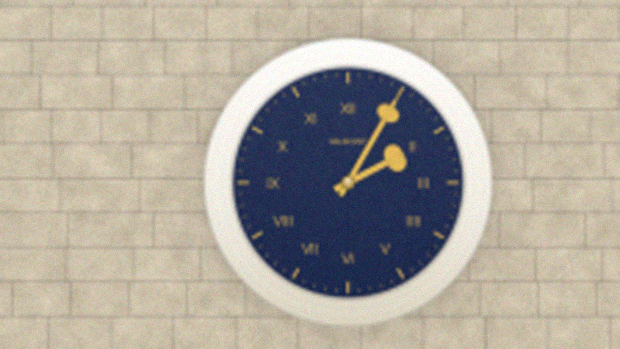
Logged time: 2 h 05 min
